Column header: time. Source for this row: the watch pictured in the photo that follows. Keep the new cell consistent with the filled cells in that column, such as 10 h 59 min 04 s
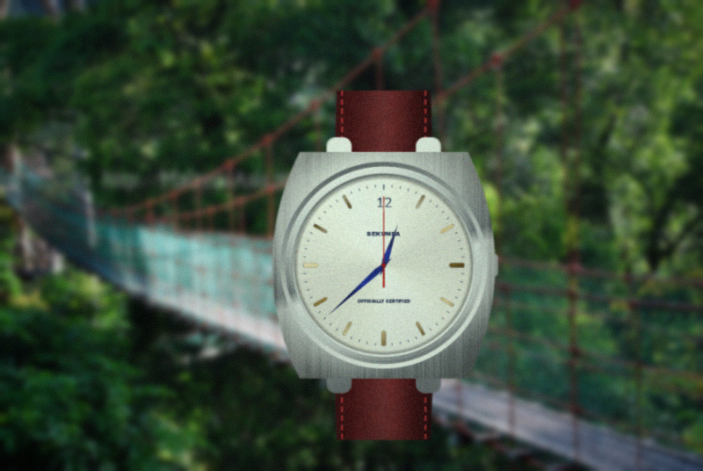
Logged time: 12 h 38 min 00 s
